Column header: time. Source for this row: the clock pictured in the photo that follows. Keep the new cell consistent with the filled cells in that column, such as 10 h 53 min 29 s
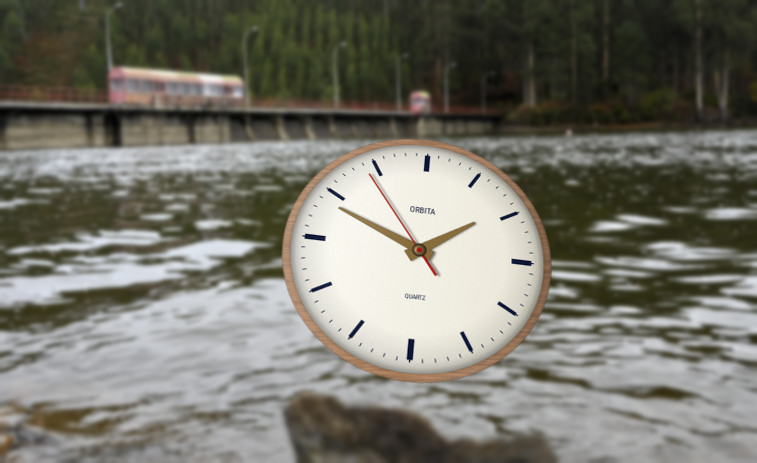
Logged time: 1 h 48 min 54 s
